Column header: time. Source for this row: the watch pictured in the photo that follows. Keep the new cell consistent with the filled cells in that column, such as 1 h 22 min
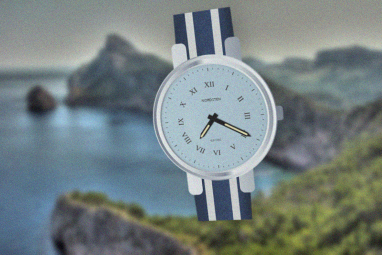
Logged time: 7 h 20 min
